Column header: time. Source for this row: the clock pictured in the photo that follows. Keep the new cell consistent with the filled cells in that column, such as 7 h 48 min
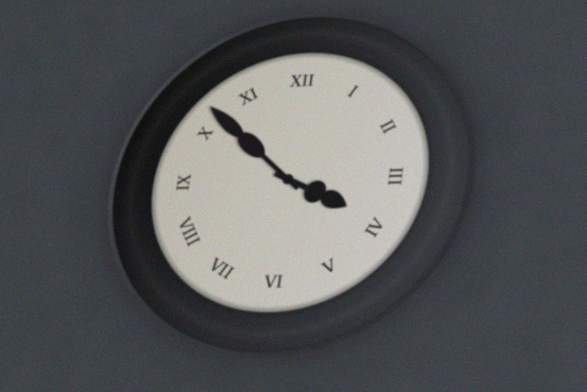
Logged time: 3 h 52 min
